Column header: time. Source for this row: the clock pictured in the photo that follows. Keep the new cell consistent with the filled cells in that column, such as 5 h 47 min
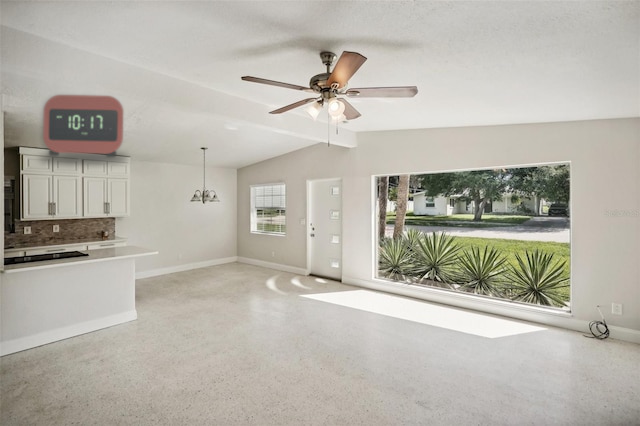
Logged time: 10 h 17 min
